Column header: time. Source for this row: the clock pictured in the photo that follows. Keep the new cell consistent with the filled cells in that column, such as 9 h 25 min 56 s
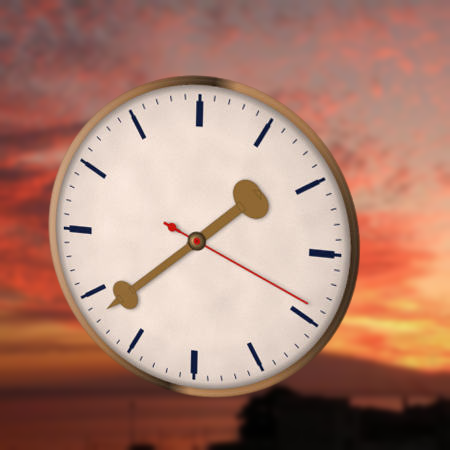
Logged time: 1 h 38 min 19 s
